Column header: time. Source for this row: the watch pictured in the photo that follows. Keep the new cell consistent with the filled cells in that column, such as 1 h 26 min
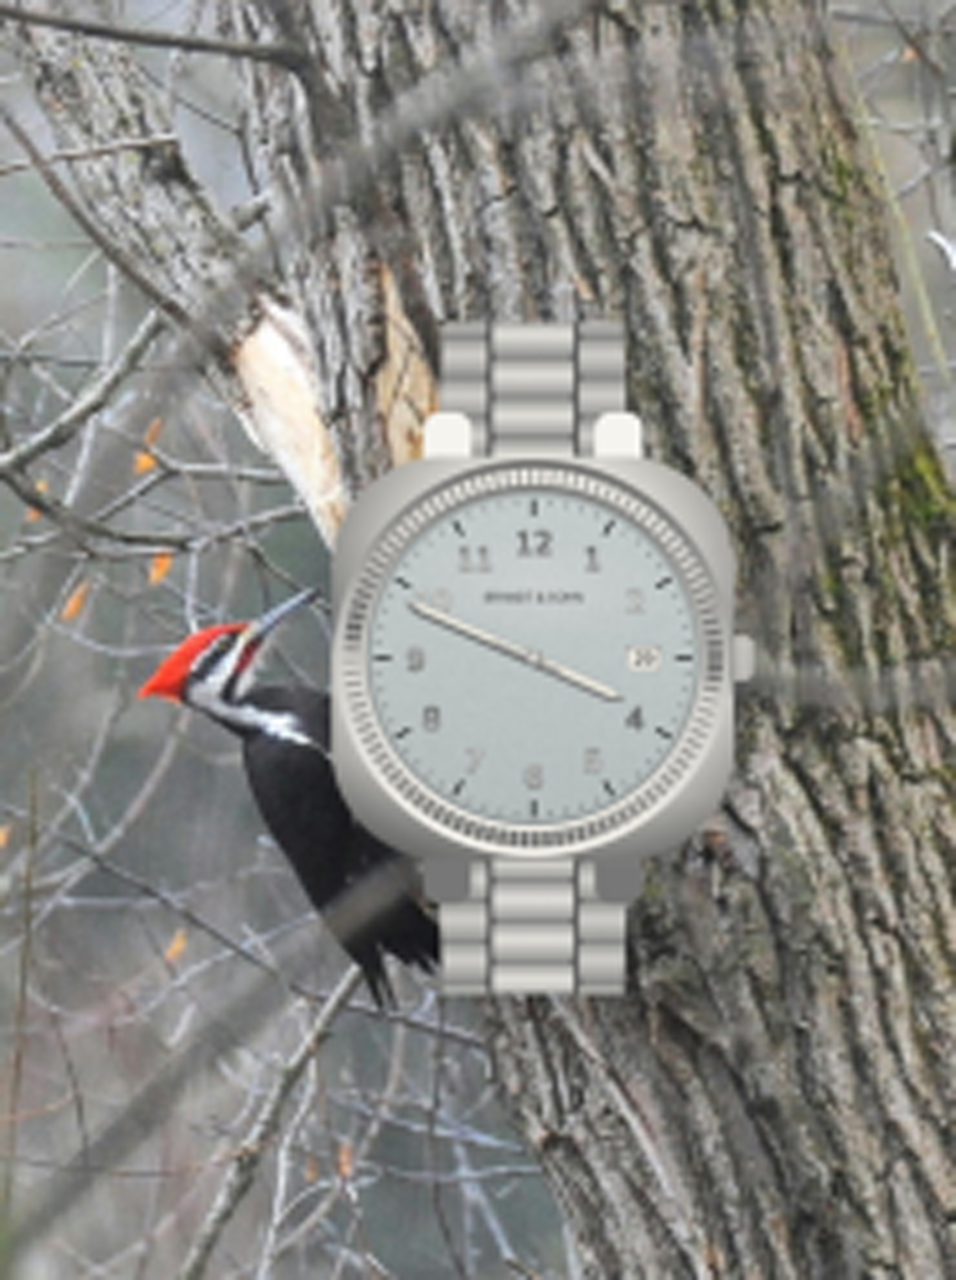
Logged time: 3 h 49 min
